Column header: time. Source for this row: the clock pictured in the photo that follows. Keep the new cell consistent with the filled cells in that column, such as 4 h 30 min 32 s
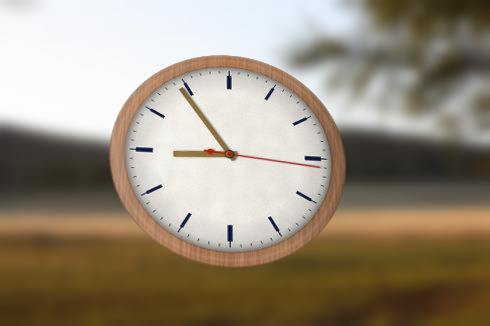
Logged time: 8 h 54 min 16 s
